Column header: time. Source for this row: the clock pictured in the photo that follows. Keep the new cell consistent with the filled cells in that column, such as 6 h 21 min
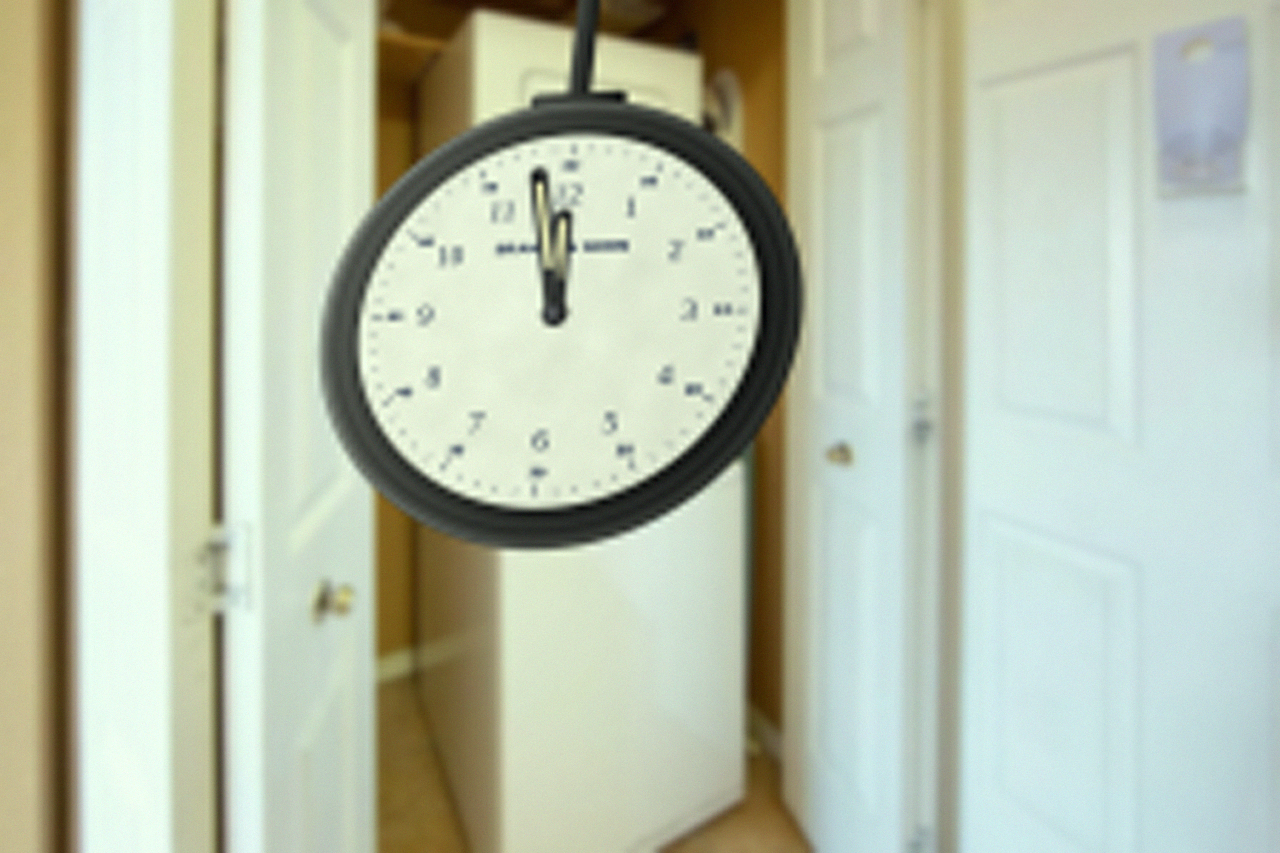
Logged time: 11 h 58 min
